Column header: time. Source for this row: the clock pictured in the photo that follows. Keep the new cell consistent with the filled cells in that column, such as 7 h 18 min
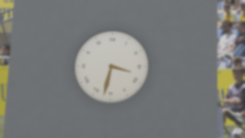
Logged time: 3 h 32 min
